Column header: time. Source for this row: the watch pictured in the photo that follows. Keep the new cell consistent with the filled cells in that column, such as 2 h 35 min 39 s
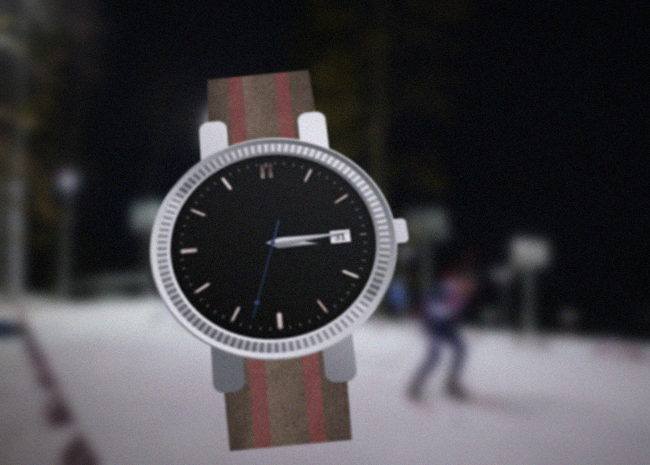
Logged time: 3 h 14 min 33 s
